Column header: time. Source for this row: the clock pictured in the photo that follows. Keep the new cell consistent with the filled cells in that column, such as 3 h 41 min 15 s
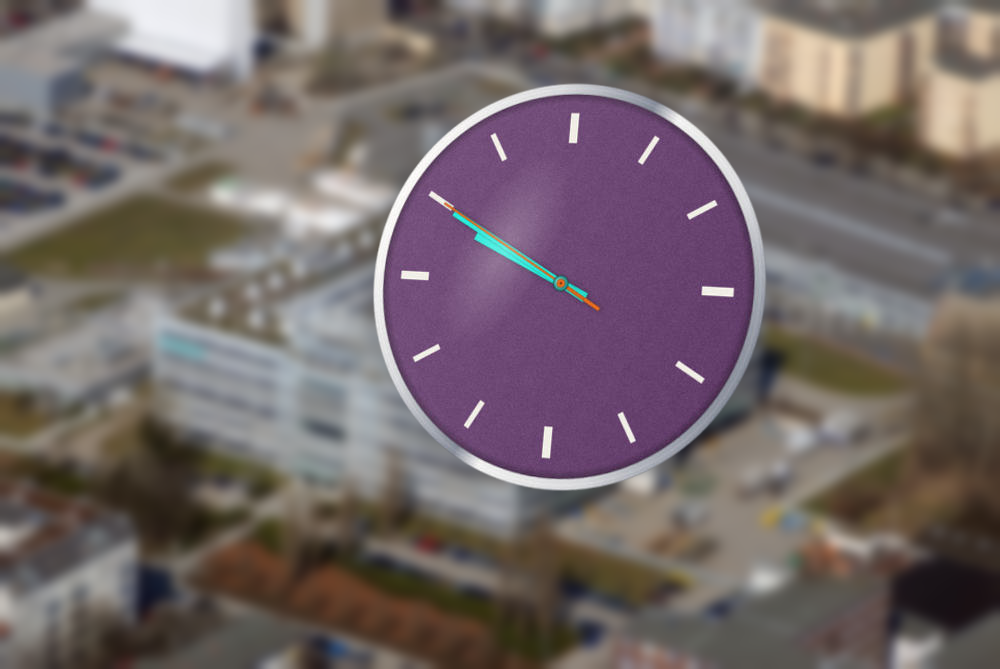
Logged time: 9 h 49 min 50 s
